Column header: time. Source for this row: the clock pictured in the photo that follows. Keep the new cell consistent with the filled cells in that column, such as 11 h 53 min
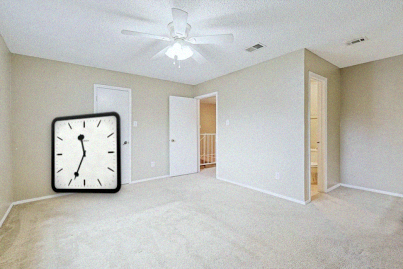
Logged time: 11 h 34 min
